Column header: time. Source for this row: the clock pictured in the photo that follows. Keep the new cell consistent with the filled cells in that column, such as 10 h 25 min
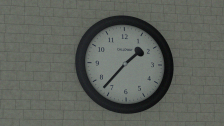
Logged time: 1 h 37 min
